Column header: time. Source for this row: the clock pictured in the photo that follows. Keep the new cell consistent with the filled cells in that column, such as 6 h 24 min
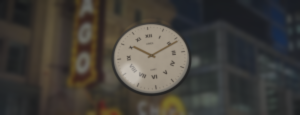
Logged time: 10 h 11 min
